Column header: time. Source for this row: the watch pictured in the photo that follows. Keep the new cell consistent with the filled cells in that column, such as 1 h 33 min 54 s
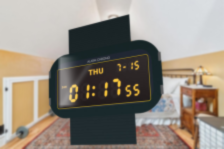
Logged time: 1 h 17 min 55 s
